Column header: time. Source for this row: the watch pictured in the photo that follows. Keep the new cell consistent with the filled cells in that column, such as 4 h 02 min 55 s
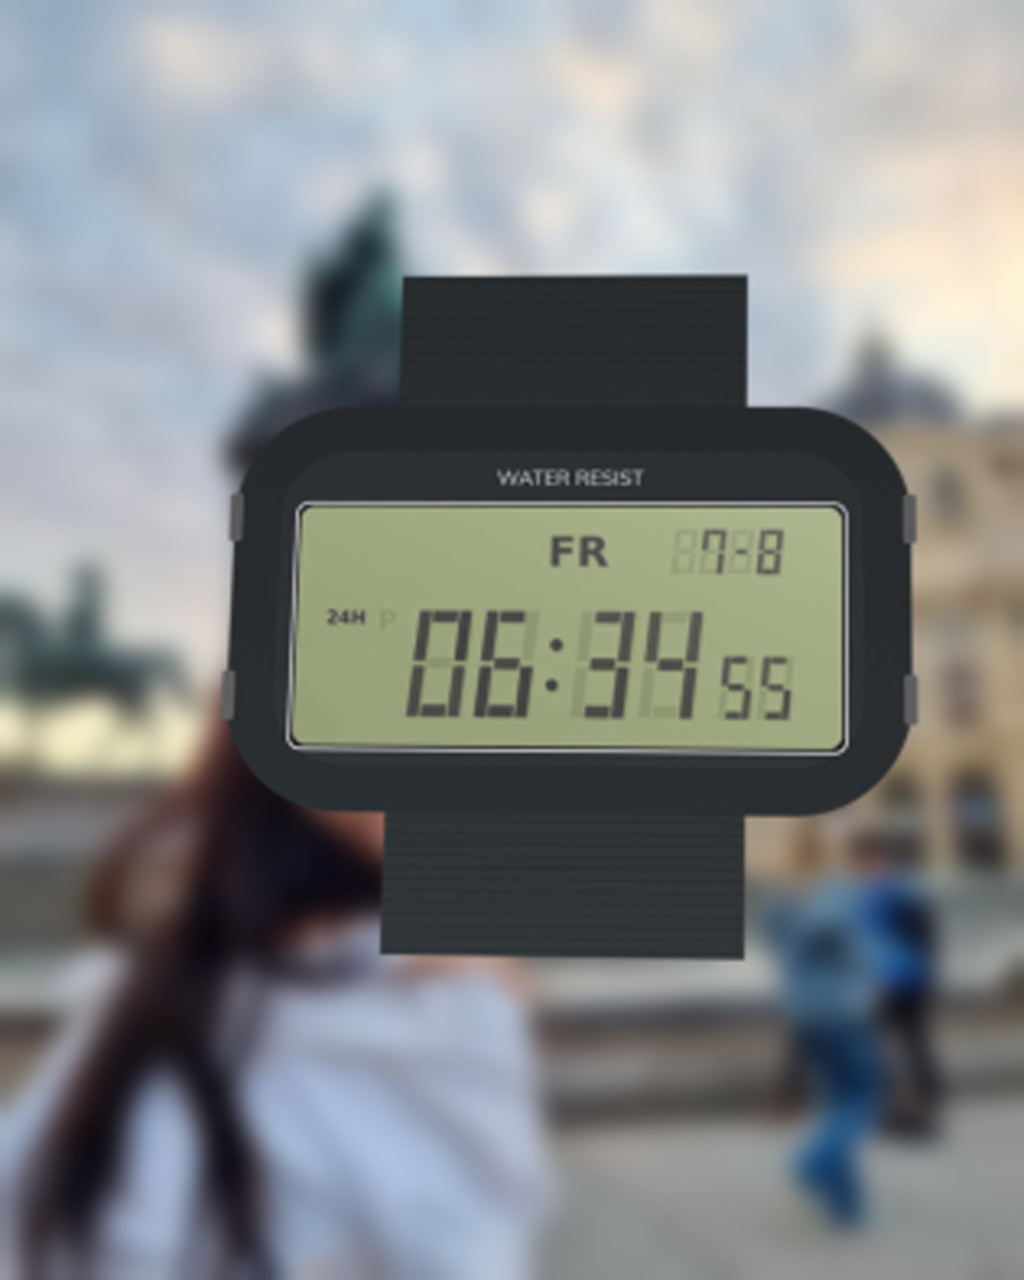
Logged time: 6 h 34 min 55 s
